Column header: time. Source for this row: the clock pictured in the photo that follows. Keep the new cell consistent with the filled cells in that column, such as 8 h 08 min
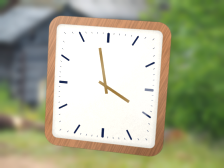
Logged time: 3 h 58 min
